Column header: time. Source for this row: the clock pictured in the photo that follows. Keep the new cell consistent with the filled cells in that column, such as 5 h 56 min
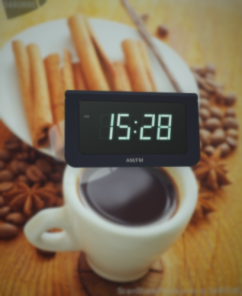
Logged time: 15 h 28 min
